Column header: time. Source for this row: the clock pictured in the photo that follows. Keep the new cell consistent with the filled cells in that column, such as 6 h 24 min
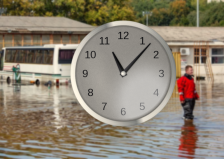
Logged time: 11 h 07 min
